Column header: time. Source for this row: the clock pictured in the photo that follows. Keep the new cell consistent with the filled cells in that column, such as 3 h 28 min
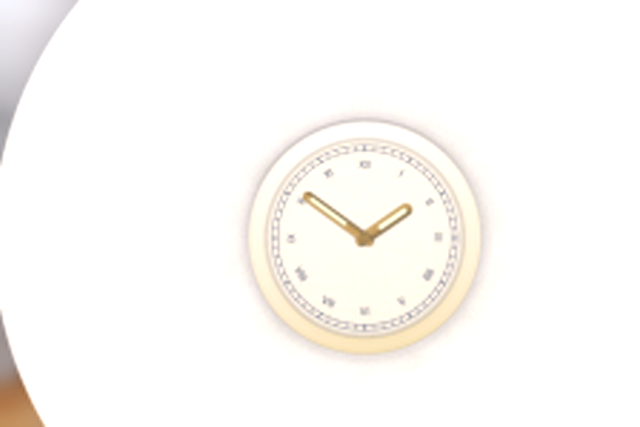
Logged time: 1 h 51 min
